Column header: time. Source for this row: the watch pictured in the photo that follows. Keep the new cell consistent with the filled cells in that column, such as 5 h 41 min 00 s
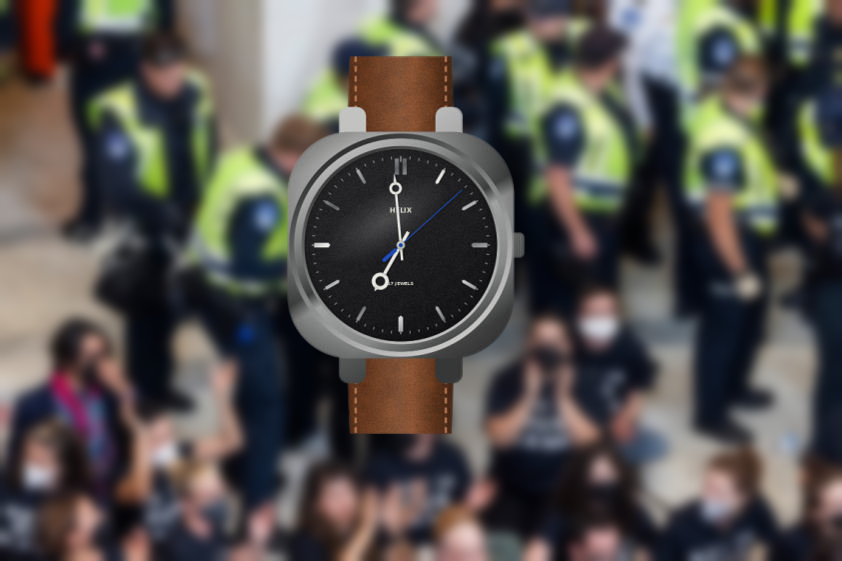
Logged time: 6 h 59 min 08 s
